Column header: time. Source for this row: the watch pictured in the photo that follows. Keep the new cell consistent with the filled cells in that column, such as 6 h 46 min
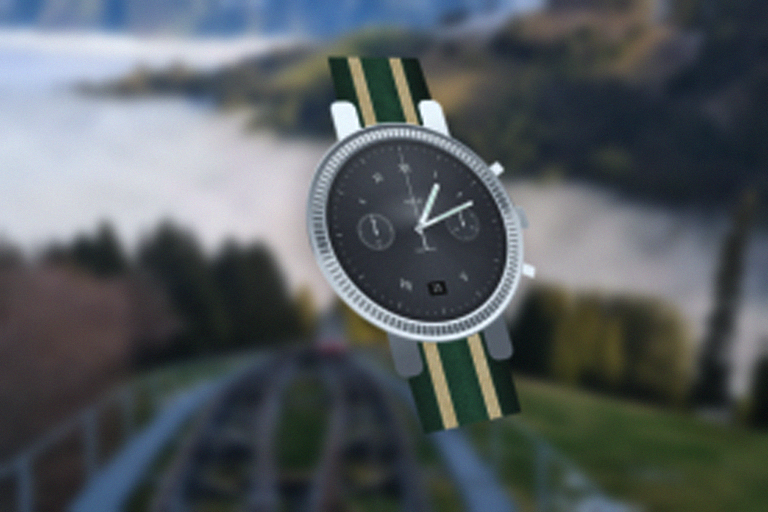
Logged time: 1 h 12 min
